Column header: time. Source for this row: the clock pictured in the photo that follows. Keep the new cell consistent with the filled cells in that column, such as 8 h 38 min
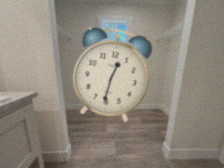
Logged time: 12 h 31 min
